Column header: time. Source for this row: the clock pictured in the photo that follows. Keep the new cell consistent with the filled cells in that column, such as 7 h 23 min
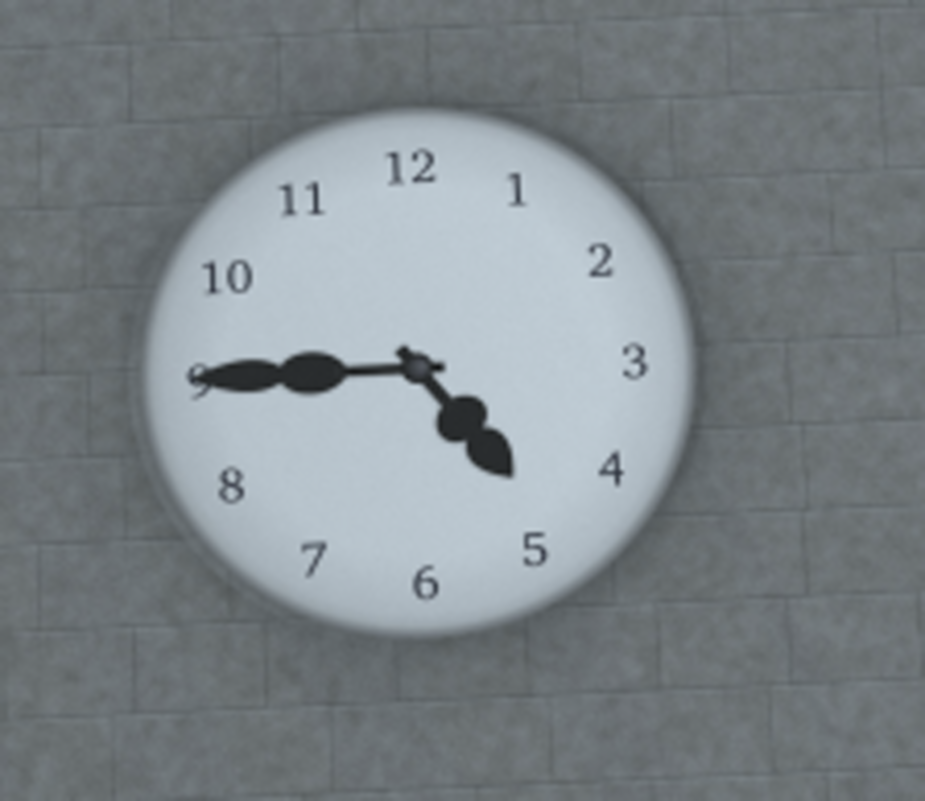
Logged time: 4 h 45 min
